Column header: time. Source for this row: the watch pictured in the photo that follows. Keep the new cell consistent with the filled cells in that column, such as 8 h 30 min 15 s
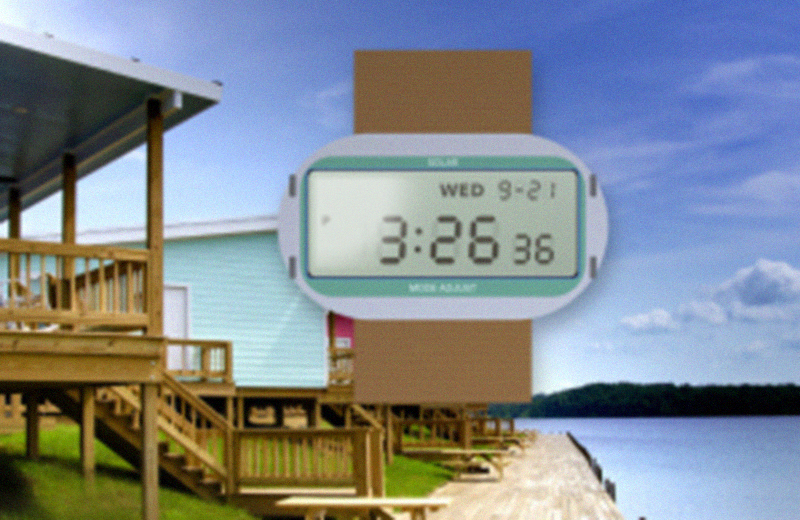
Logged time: 3 h 26 min 36 s
